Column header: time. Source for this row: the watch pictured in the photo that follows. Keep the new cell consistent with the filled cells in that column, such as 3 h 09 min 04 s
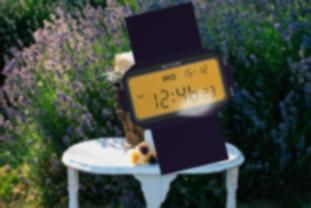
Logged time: 12 h 46 min 23 s
